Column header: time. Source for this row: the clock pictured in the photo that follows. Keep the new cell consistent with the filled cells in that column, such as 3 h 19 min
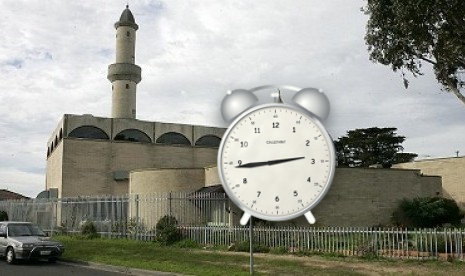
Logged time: 2 h 44 min
